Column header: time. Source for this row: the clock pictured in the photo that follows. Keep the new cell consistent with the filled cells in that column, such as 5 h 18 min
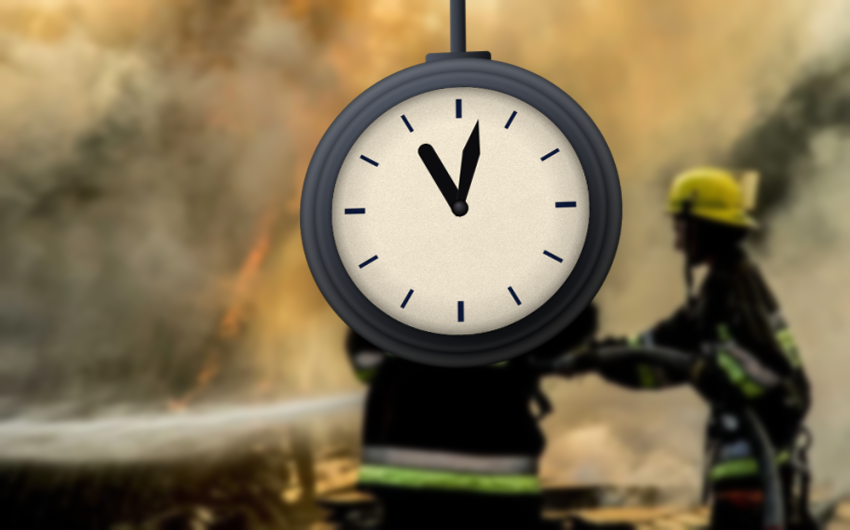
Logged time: 11 h 02 min
